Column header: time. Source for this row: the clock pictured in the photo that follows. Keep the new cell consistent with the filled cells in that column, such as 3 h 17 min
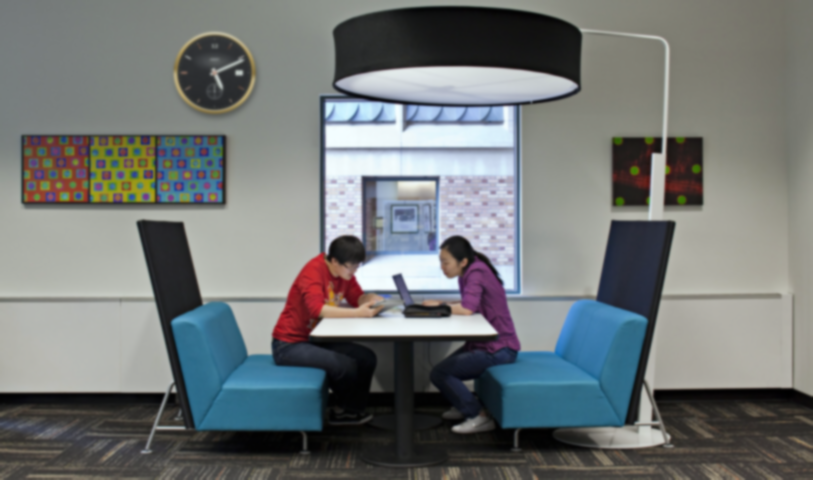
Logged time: 5 h 11 min
